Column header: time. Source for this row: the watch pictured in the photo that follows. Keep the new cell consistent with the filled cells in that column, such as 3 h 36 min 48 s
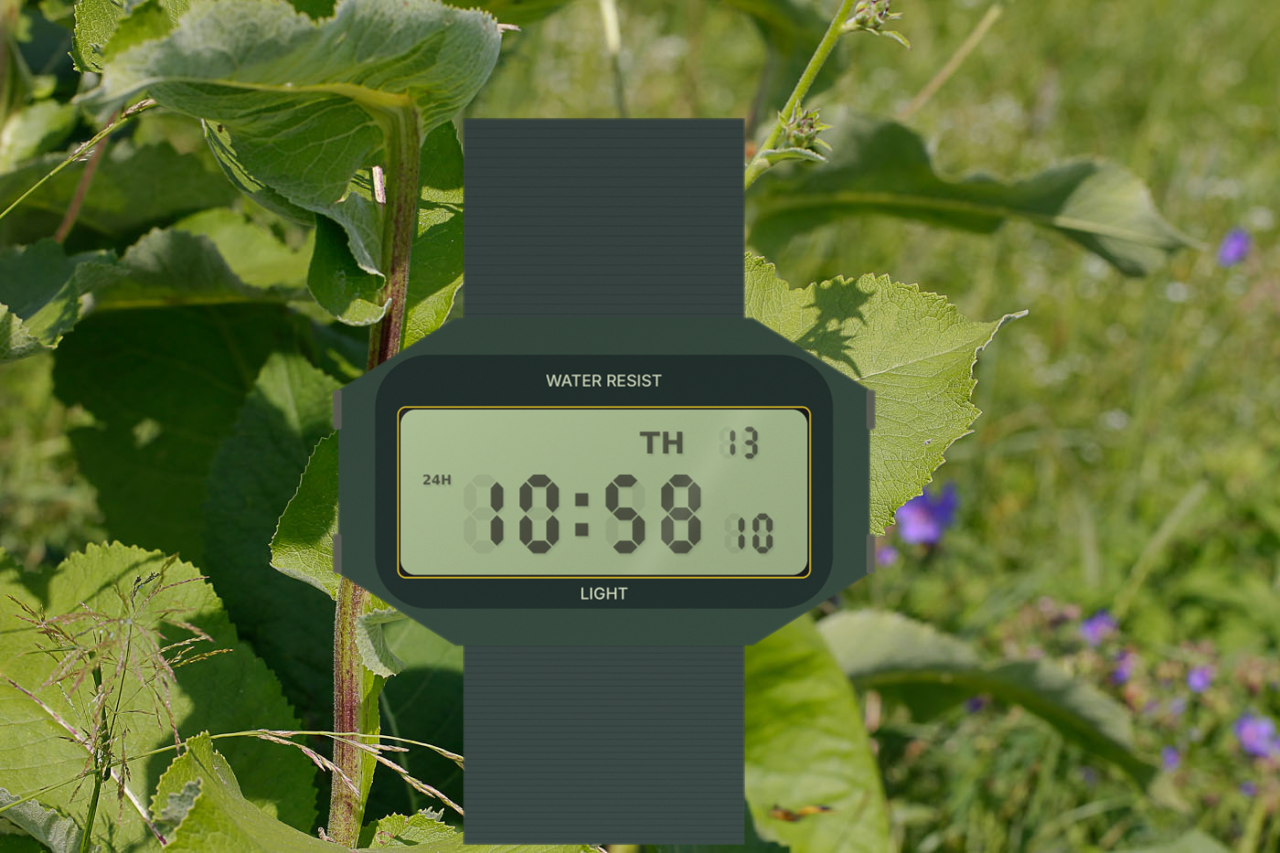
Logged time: 10 h 58 min 10 s
